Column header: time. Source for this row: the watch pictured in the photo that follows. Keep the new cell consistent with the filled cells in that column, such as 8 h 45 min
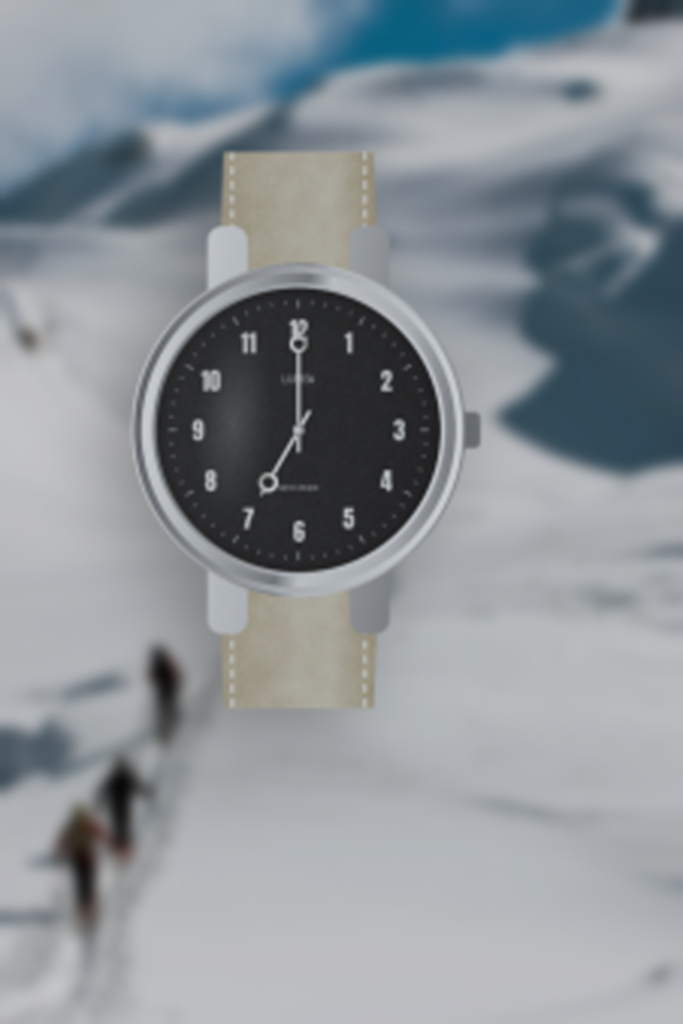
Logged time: 7 h 00 min
